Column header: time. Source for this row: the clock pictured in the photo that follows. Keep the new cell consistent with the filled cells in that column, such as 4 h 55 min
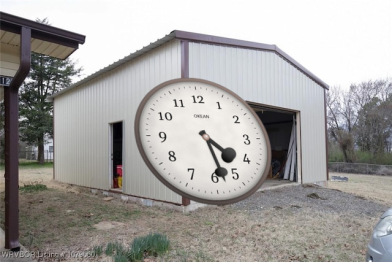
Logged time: 4 h 28 min
